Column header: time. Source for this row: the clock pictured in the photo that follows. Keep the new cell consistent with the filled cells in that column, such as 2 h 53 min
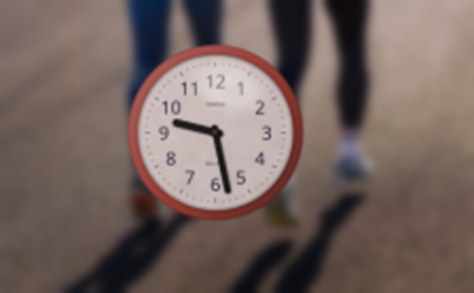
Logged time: 9 h 28 min
